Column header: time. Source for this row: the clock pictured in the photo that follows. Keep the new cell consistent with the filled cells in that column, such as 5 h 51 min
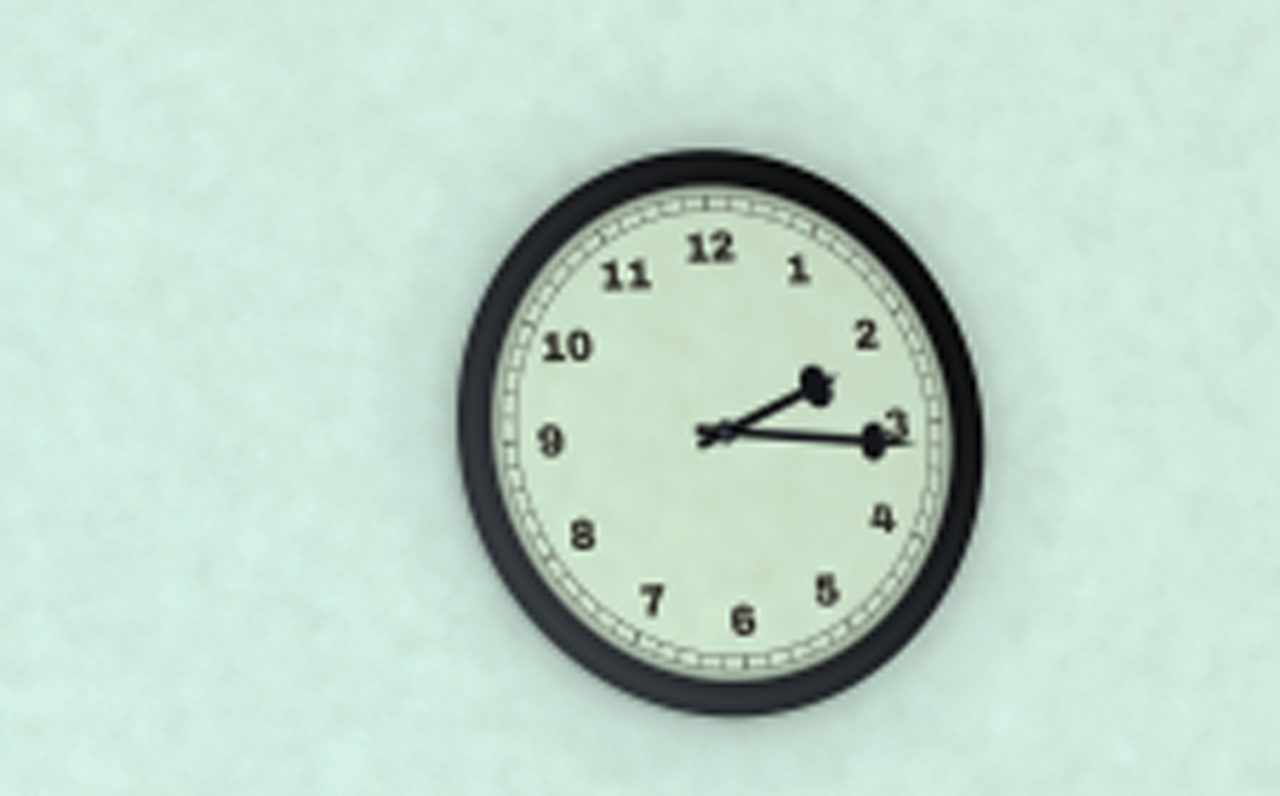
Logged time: 2 h 16 min
